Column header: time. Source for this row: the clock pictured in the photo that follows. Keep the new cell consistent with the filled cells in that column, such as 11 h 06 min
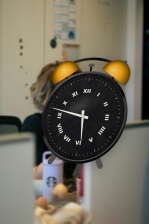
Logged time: 5 h 47 min
